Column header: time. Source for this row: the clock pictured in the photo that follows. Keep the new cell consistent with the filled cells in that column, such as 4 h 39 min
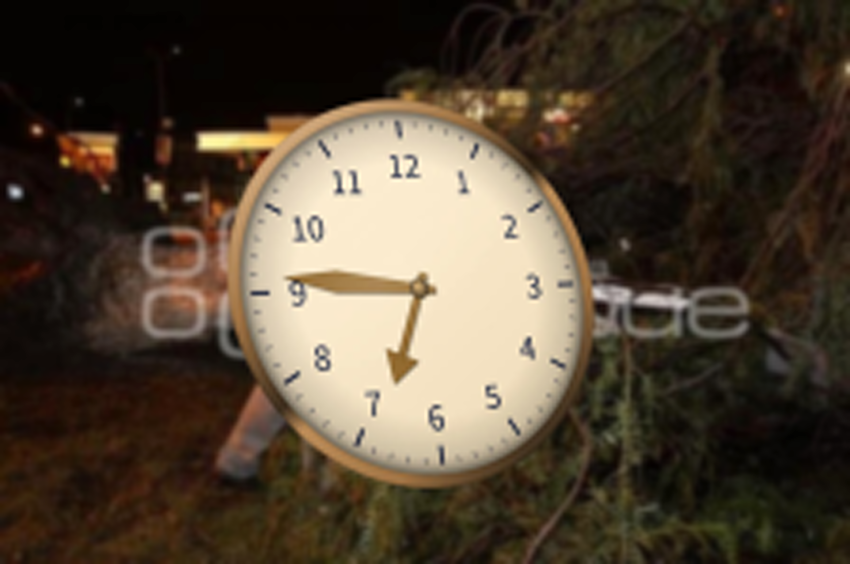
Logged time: 6 h 46 min
